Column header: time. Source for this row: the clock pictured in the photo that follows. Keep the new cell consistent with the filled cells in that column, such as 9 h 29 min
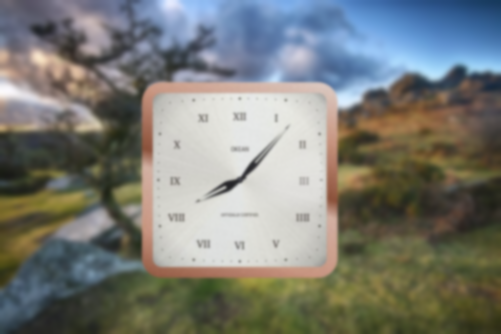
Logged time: 8 h 07 min
